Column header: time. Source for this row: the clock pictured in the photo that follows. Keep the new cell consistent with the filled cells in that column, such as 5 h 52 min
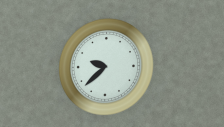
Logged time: 9 h 38 min
